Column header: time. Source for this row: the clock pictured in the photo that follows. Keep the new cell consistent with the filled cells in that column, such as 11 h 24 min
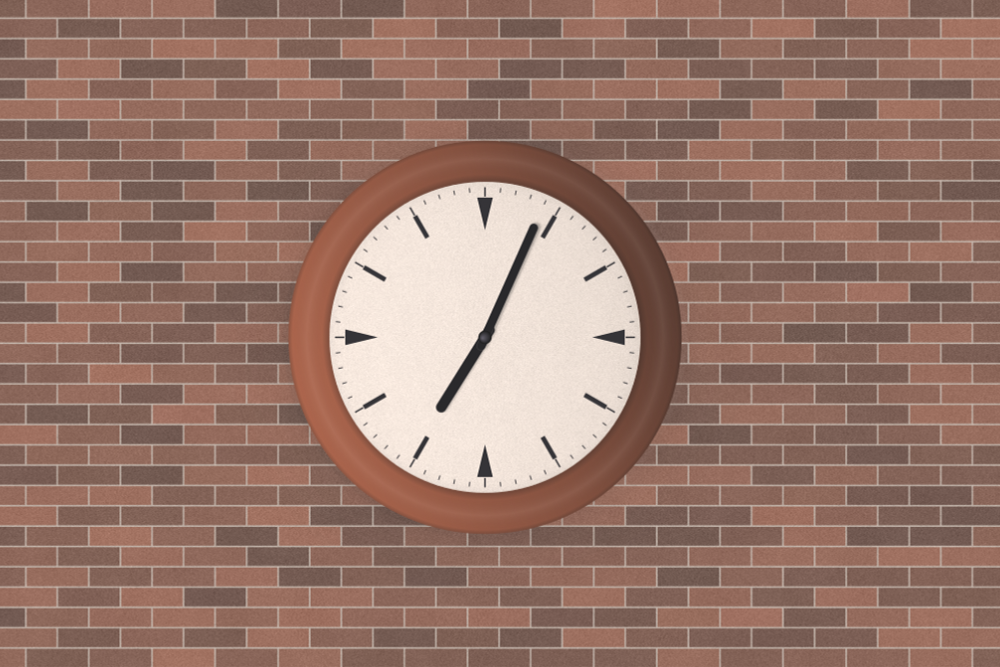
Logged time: 7 h 04 min
